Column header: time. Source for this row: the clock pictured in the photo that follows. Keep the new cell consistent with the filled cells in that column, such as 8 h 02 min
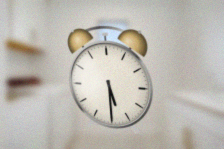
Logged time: 5 h 30 min
